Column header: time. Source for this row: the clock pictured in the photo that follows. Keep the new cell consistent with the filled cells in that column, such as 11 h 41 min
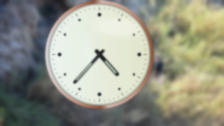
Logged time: 4 h 37 min
